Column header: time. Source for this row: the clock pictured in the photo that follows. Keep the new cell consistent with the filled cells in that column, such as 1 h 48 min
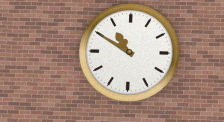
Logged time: 10 h 50 min
